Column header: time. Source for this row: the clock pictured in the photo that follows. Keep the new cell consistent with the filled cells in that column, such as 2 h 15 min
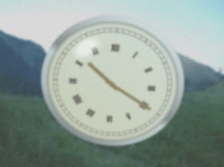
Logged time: 10 h 20 min
